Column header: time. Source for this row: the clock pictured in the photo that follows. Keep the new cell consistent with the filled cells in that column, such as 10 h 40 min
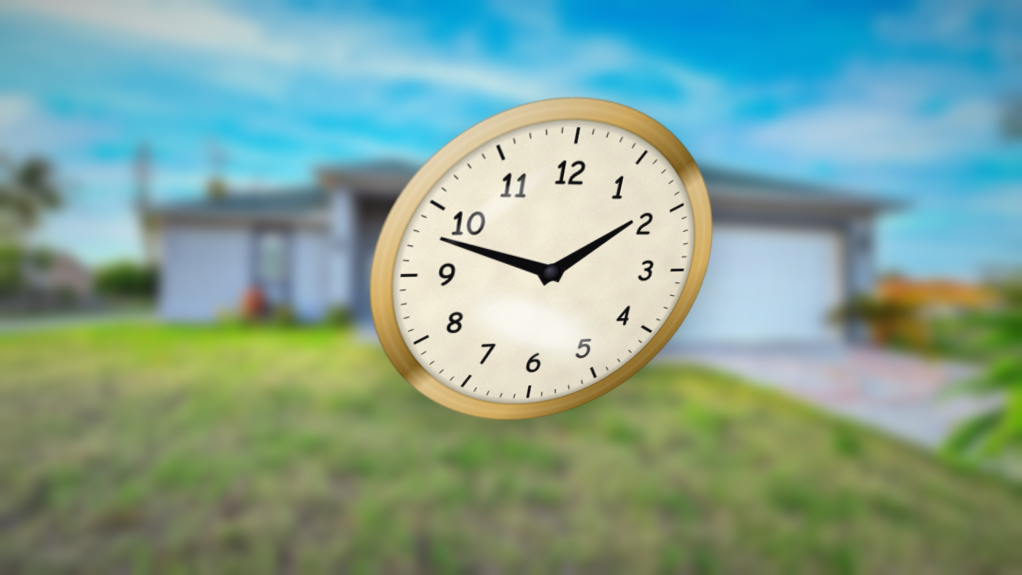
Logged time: 1 h 48 min
